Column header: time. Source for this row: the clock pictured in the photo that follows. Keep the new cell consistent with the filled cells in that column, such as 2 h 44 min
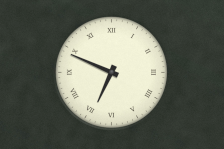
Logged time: 6 h 49 min
